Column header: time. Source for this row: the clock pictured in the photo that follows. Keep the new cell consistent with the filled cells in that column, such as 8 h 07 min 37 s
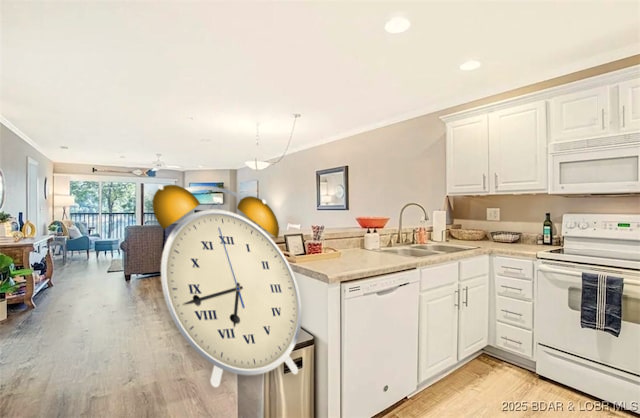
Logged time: 6 h 42 min 59 s
